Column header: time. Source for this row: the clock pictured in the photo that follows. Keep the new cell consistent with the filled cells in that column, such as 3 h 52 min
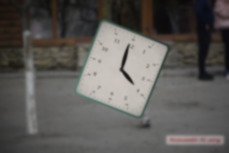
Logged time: 3 h 59 min
